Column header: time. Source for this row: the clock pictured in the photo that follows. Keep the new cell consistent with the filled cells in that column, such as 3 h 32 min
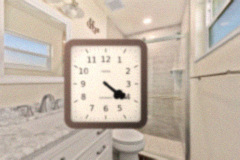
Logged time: 4 h 21 min
